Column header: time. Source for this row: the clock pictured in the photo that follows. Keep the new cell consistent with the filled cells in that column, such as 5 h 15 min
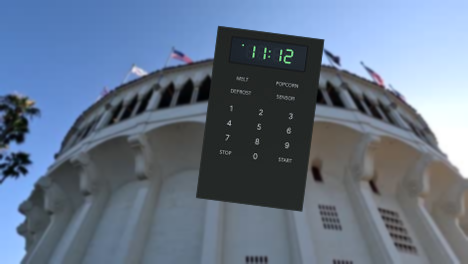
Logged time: 11 h 12 min
